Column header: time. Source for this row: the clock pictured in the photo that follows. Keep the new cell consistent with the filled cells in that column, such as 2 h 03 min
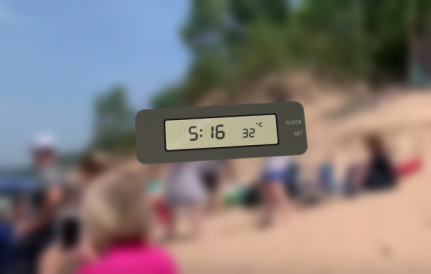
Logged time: 5 h 16 min
